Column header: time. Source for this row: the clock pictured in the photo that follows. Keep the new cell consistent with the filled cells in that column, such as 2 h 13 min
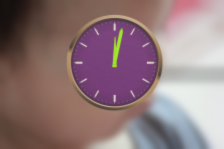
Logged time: 12 h 02 min
